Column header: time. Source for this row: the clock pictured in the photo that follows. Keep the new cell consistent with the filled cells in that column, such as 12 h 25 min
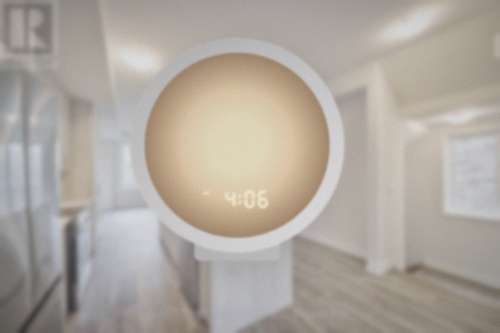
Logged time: 4 h 06 min
